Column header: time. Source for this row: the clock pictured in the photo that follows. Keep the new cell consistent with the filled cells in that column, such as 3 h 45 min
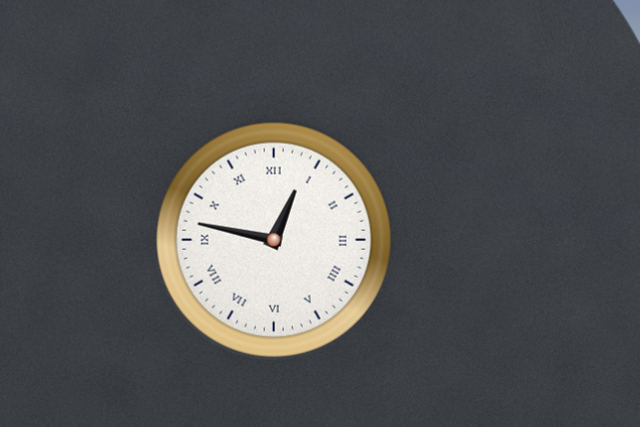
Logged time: 12 h 47 min
